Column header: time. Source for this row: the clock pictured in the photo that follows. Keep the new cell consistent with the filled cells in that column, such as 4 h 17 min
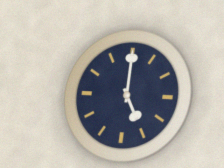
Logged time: 5 h 00 min
